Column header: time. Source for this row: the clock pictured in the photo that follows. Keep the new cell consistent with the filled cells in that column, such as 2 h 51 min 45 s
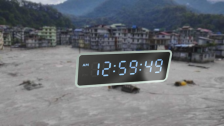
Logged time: 12 h 59 min 49 s
